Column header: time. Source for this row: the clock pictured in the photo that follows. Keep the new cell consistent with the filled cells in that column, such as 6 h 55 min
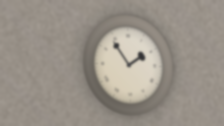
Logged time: 1 h 54 min
